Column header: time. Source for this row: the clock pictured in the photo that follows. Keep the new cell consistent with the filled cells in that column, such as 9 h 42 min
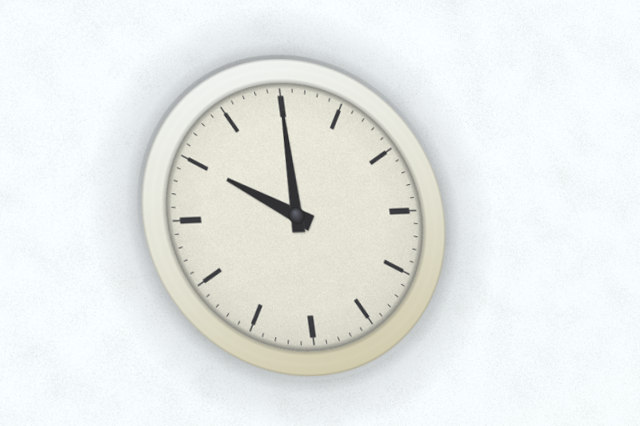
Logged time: 10 h 00 min
